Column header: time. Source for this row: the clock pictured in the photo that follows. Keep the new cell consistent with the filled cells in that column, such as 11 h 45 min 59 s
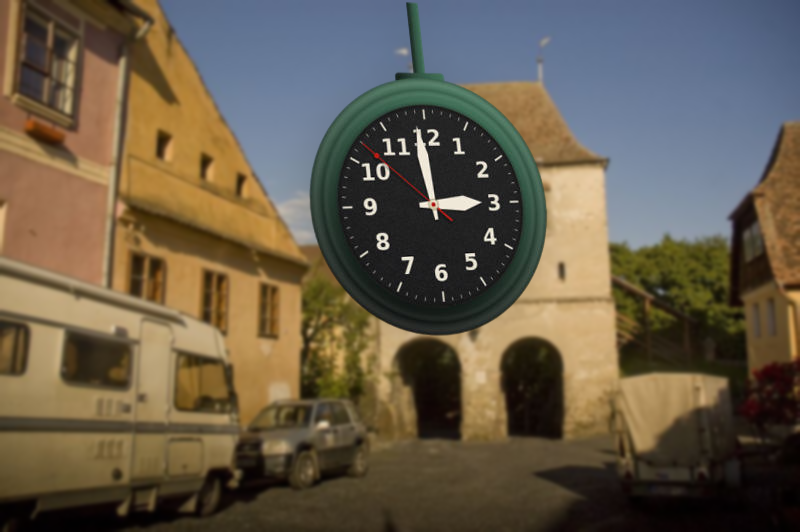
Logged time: 2 h 58 min 52 s
